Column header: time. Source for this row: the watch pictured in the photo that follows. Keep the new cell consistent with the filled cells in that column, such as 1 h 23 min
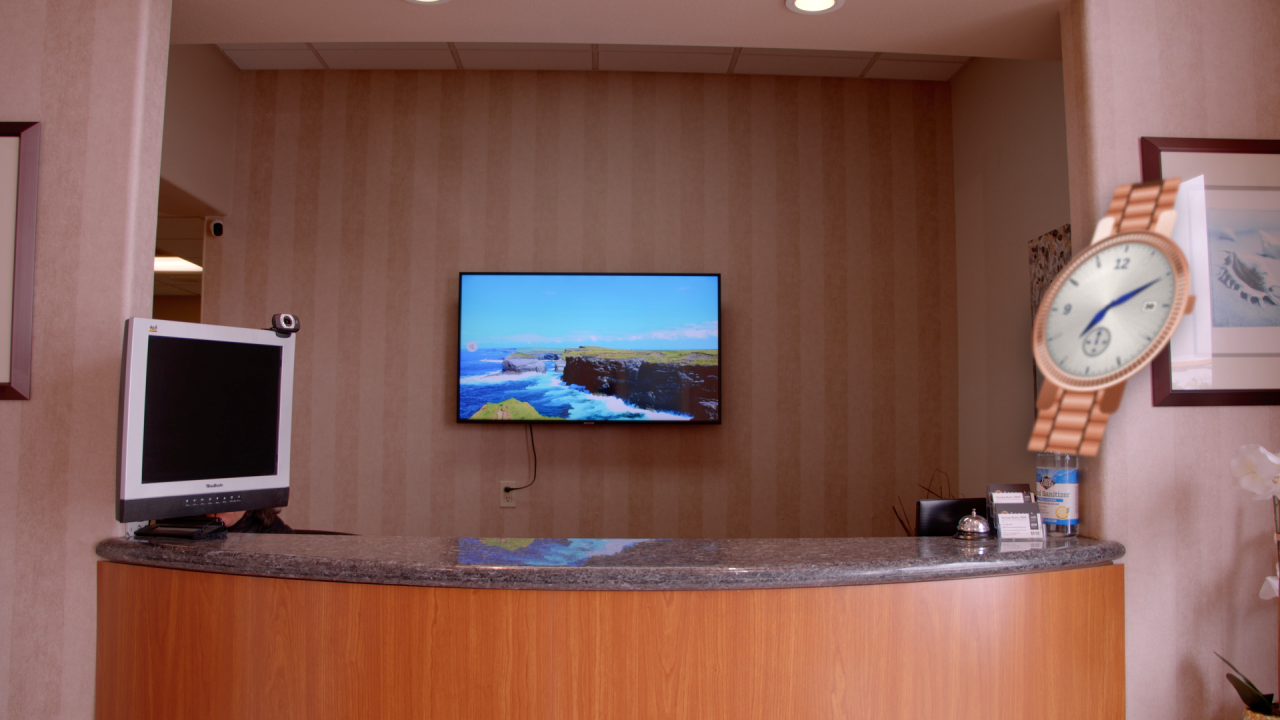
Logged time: 7 h 10 min
